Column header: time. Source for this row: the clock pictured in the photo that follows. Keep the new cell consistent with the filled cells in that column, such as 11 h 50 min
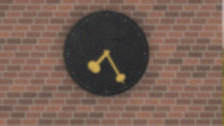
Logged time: 7 h 25 min
